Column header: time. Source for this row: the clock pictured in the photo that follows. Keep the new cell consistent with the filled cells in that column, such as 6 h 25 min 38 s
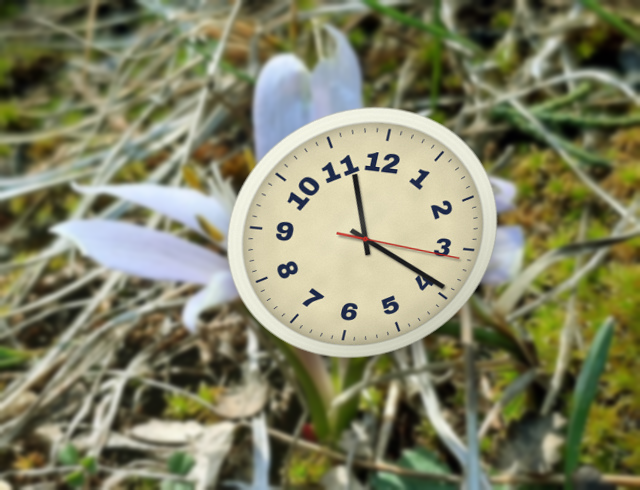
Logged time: 11 h 19 min 16 s
